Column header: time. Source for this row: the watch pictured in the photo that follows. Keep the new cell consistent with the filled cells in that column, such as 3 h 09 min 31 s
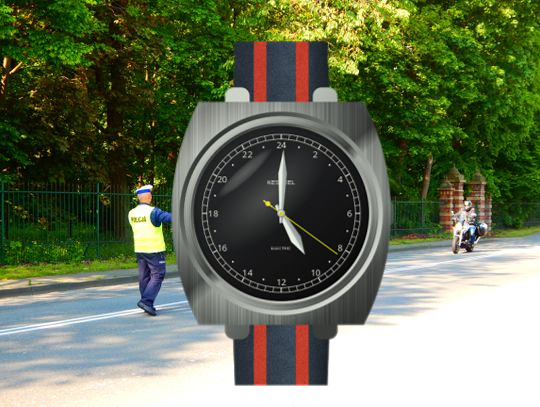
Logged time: 10 h 00 min 21 s
